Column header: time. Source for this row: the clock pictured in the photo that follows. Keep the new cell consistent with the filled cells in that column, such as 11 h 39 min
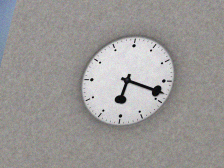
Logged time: 6 h 18 min
